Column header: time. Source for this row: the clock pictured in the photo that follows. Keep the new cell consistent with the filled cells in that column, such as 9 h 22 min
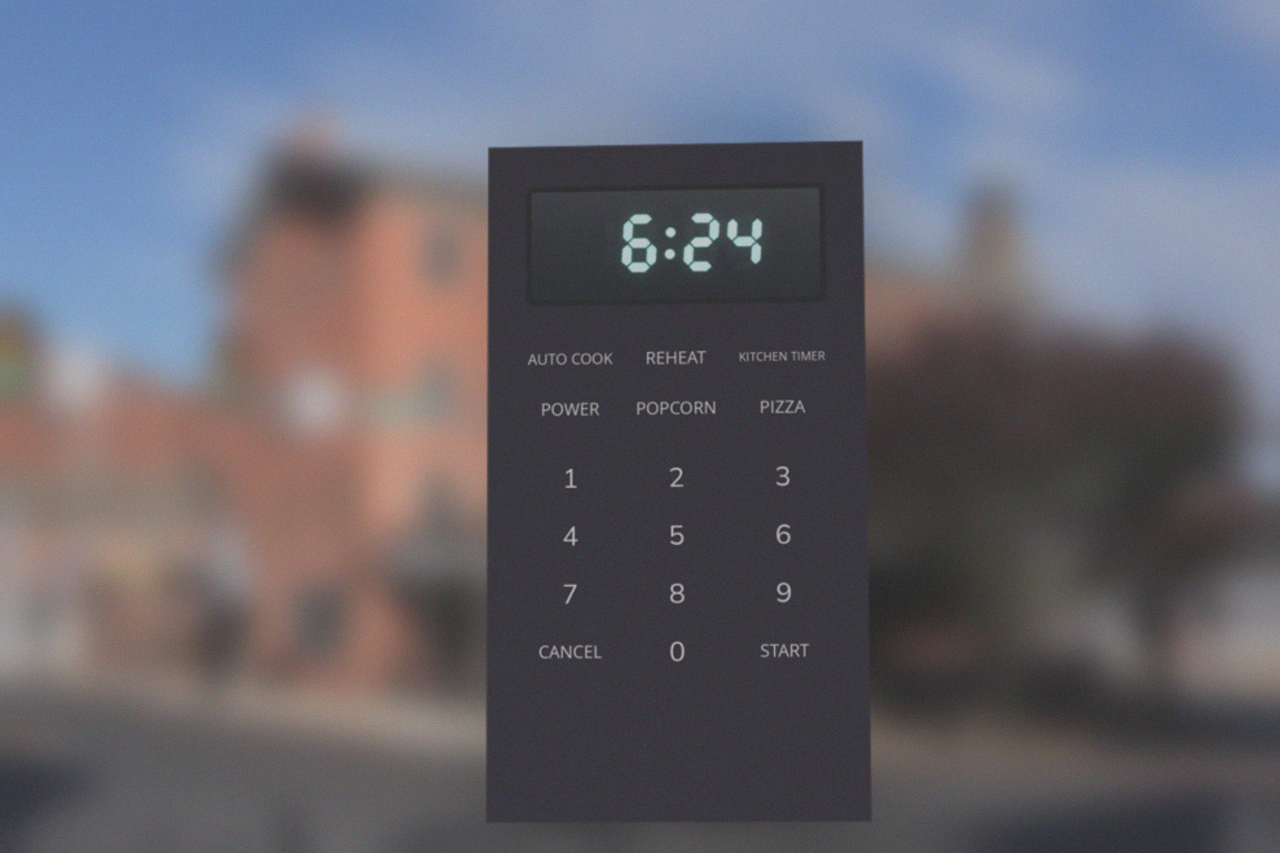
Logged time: 6 h 24 min
